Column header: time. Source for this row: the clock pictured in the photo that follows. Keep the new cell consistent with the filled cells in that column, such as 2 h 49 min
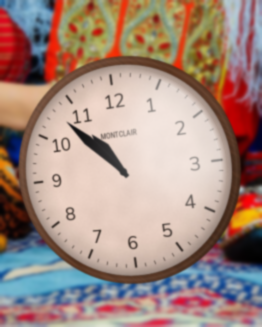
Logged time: 10 h 53 min
